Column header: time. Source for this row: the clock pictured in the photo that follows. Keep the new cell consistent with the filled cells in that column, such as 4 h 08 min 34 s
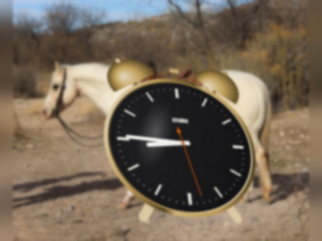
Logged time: 8 h 45 min 28 s
